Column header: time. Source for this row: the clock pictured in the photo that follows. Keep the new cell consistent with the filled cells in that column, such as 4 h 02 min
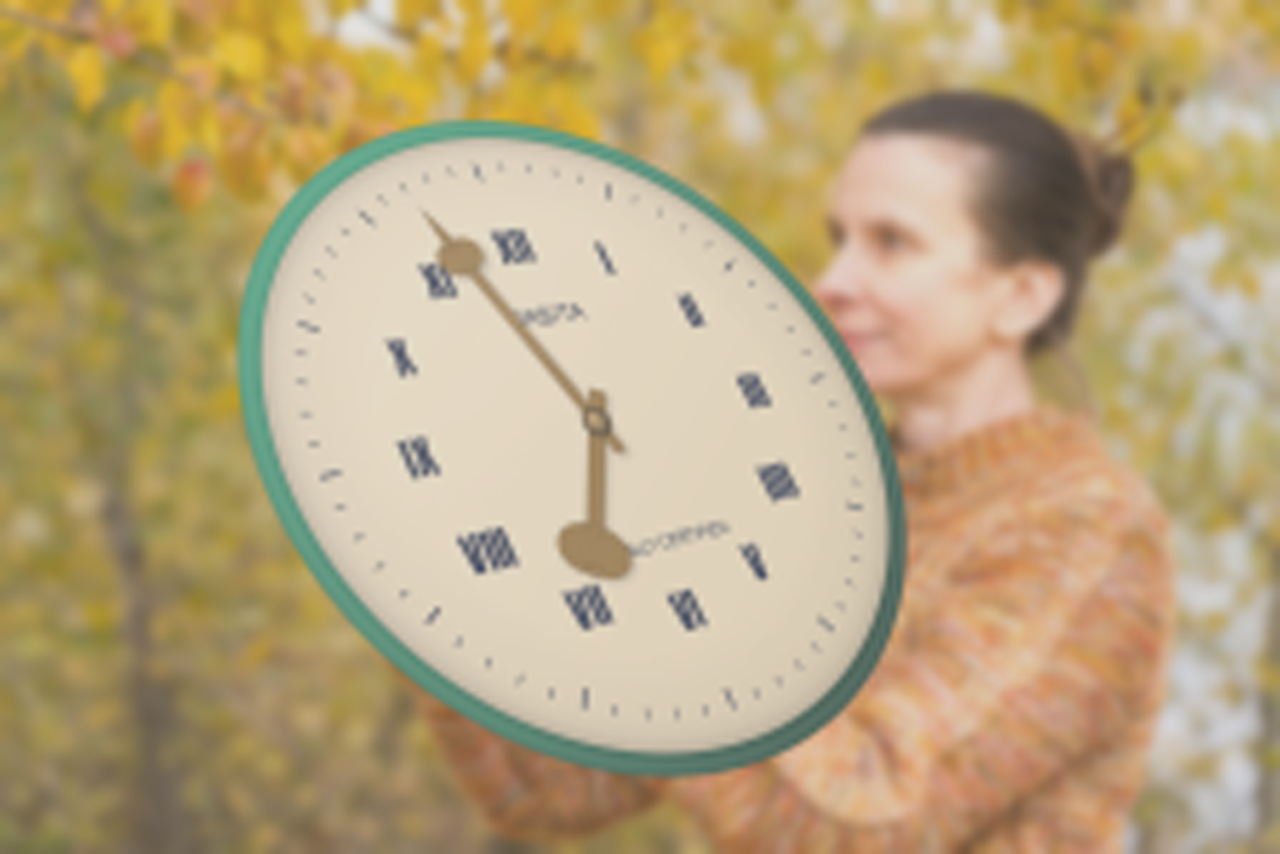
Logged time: 6 h 57 min
